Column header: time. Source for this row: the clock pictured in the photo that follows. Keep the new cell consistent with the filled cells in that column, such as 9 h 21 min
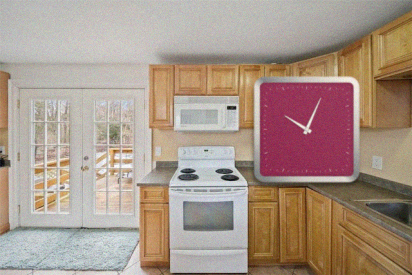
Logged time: 10 h 04 min
